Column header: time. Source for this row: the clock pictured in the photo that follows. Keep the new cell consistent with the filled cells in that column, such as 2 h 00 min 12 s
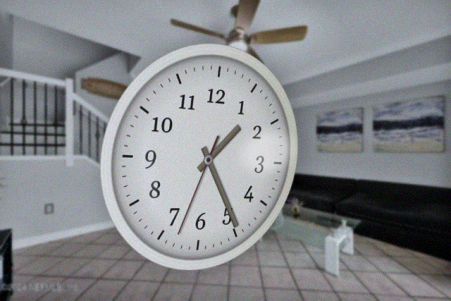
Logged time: 1 h 24 min 33 s
